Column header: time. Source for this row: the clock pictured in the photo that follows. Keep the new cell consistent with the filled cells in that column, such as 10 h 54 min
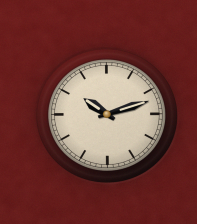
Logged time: 10 h 12 min
